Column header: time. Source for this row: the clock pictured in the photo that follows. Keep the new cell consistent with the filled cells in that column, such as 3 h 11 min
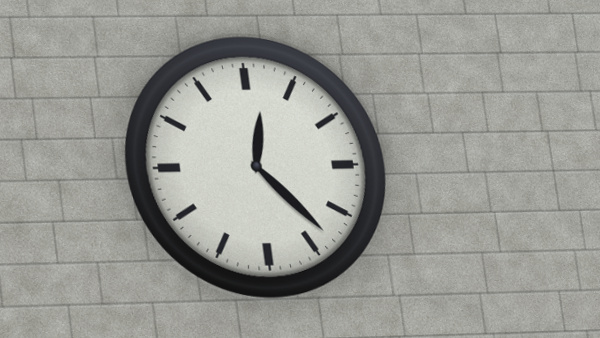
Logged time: 12 h 23 min
